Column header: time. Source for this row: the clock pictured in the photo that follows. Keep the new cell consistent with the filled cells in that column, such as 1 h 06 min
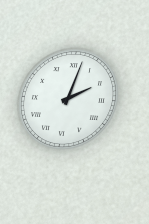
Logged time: 2 h 02 min
